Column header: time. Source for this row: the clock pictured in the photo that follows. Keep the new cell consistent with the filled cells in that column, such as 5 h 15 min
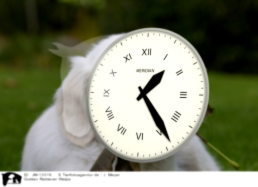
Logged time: 1 h 24 min
